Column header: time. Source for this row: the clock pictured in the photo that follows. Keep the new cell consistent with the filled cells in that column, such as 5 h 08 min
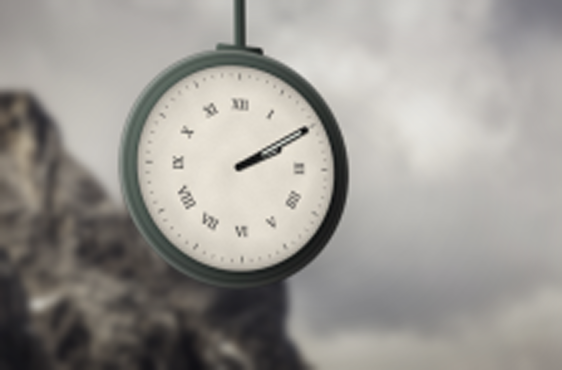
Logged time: 2 h 10 min
